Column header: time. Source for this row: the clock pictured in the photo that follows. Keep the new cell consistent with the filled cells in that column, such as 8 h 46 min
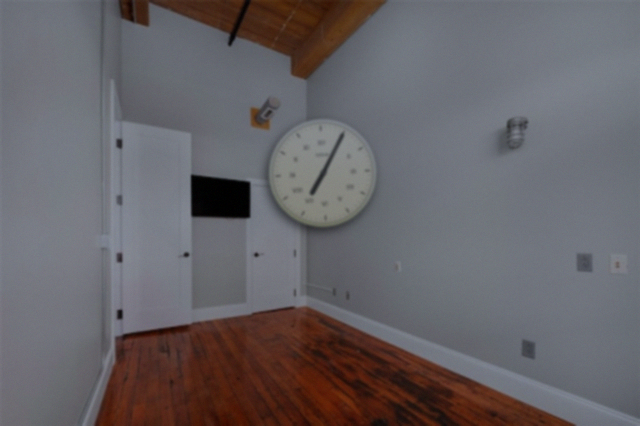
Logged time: 7 h 05 min
